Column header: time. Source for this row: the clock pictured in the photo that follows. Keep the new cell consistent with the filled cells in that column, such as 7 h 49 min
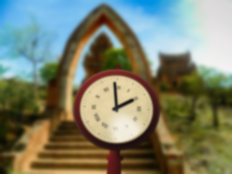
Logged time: 1 h 59 min
